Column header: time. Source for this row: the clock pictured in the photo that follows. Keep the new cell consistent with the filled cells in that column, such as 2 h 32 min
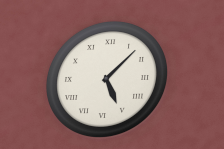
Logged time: 5 h 07 min
